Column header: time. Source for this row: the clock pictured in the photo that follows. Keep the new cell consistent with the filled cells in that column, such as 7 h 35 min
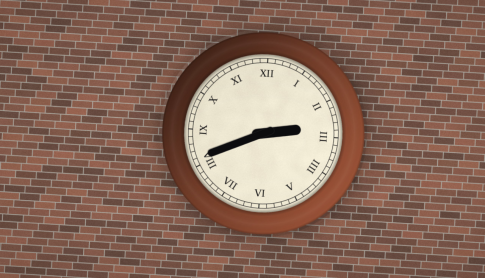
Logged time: 2 h 41 min
